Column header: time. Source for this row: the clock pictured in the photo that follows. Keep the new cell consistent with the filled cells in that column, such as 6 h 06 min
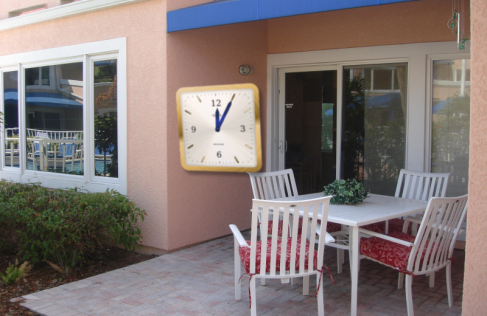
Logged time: 12 h 05 min
